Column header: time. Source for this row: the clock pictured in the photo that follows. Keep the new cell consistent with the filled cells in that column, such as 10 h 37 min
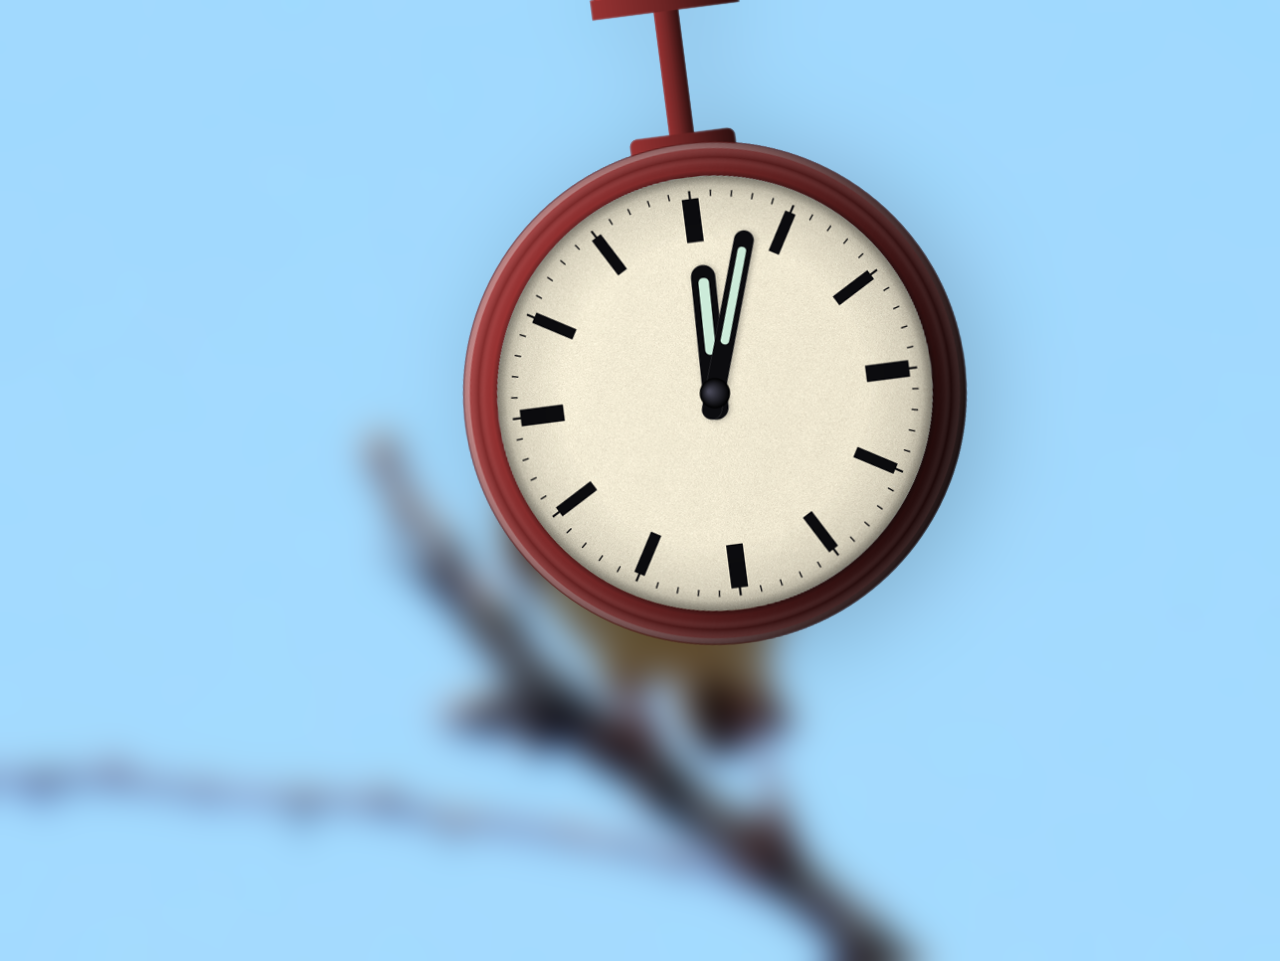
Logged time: 12 h 03 min
